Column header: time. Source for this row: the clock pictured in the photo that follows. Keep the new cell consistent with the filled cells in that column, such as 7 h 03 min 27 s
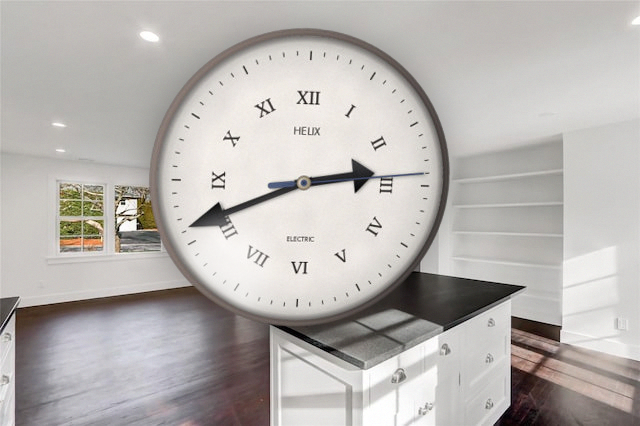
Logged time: 2 h 41 min 14 s
